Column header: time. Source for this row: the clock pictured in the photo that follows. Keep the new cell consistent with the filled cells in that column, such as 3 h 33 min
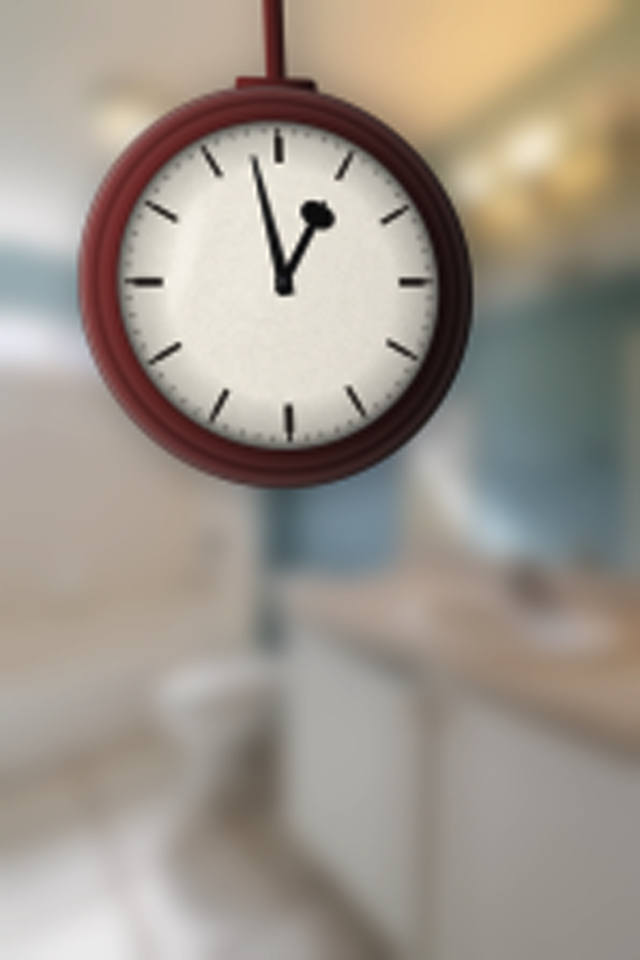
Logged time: 12 h 58 min
